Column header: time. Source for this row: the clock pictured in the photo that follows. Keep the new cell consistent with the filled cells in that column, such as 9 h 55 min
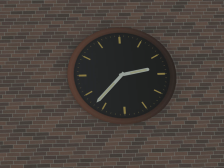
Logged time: 2 h 37 min
